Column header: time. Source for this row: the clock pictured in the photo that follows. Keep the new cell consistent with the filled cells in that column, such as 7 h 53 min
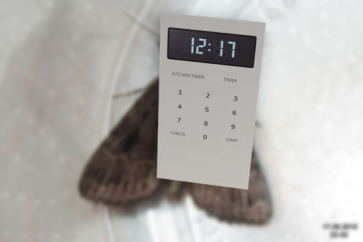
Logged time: 12 h 17 min
